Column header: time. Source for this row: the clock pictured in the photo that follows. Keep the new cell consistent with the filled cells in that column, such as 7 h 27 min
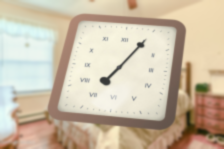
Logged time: 7 h 05 min
